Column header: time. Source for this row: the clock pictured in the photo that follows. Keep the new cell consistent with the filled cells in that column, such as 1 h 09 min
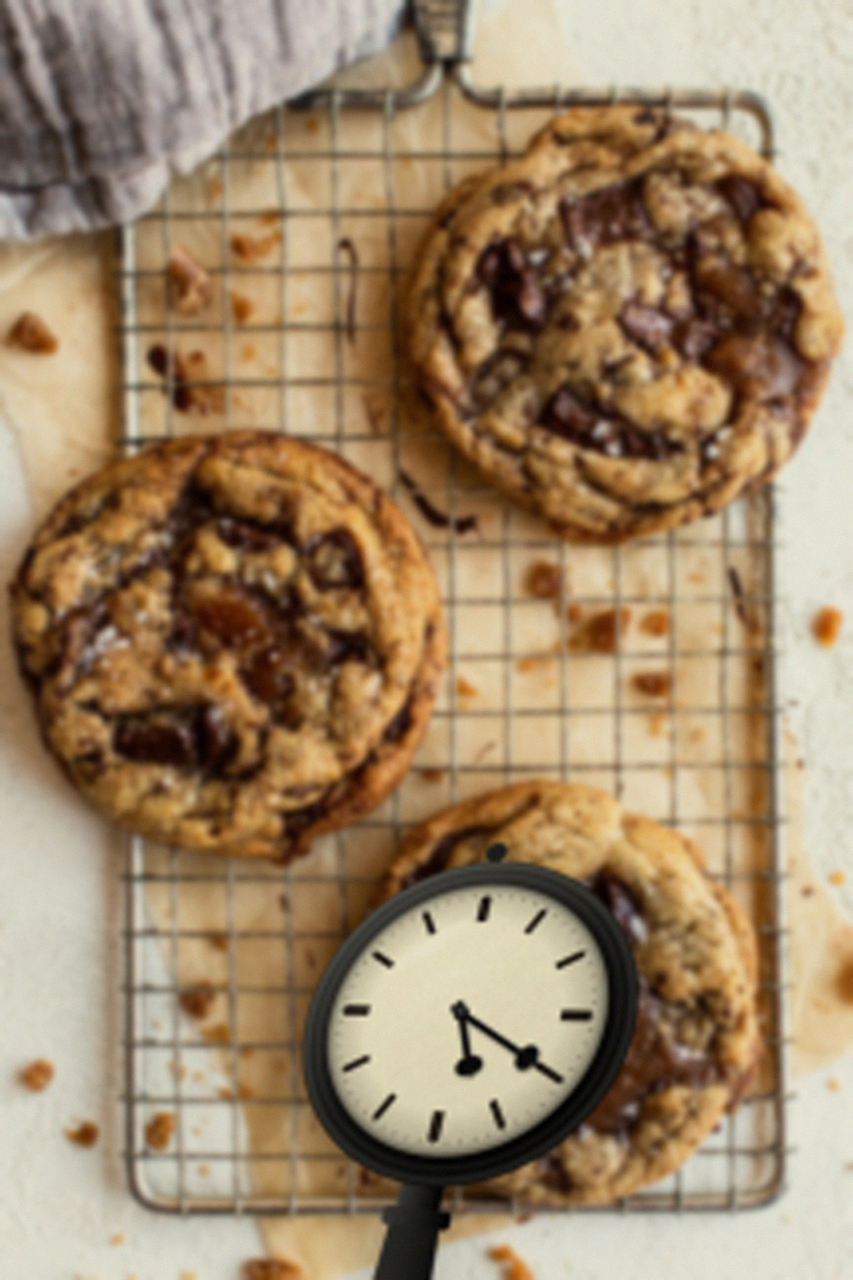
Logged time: 5 h 20 min
